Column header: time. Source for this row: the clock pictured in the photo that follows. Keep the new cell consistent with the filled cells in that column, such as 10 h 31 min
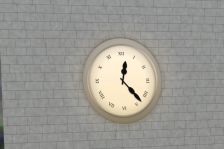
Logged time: 12 h 23 min
